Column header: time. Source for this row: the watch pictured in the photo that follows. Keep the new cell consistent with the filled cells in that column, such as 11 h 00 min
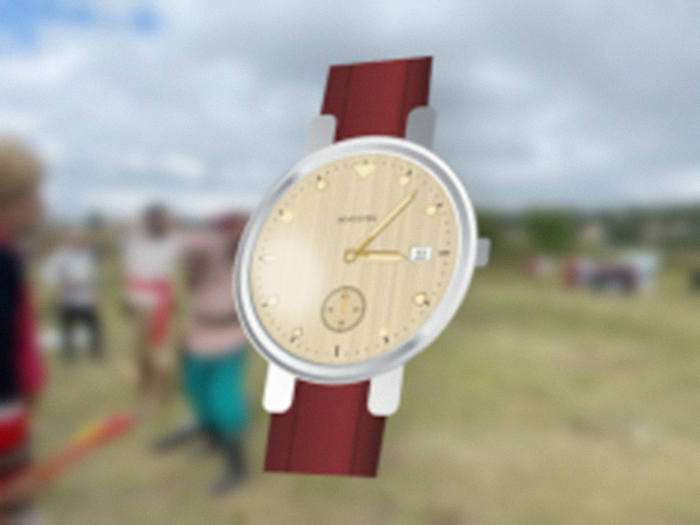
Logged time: 3 h 07 min
